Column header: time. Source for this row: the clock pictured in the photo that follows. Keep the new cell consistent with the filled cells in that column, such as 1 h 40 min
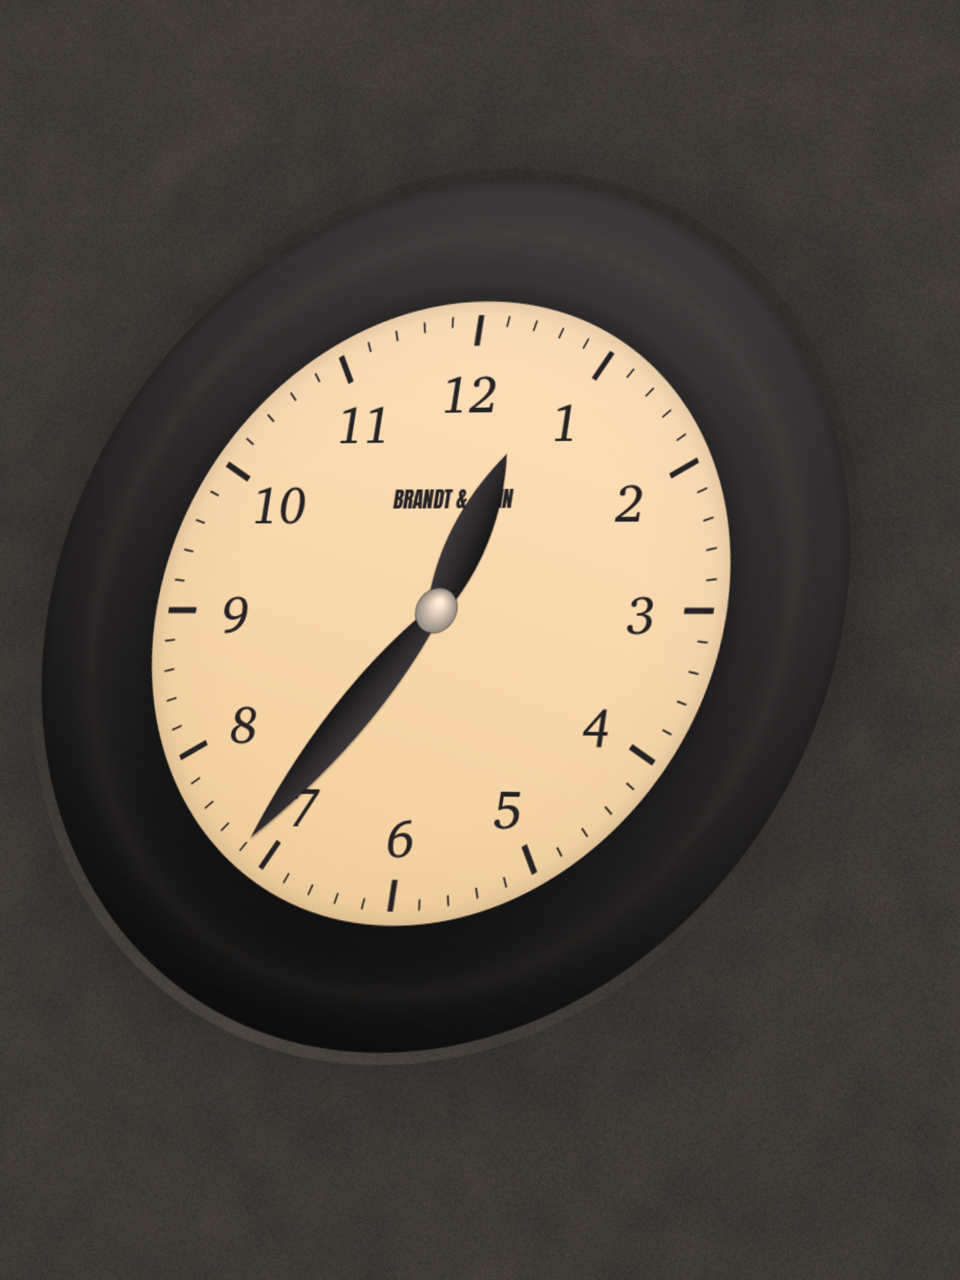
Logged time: 12 h 36 min
